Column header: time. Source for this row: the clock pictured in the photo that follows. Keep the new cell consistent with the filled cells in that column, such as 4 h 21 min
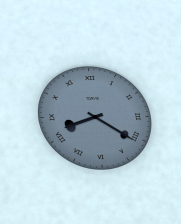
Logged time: 8 h 21 min
